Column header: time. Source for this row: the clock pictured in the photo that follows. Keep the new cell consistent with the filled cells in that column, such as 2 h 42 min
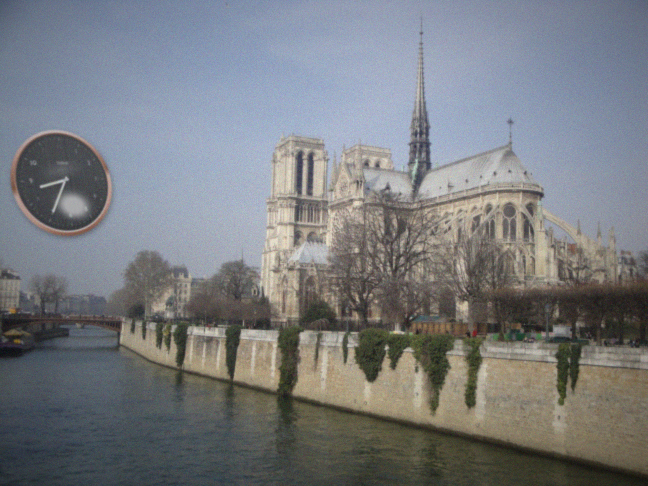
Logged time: 8 h 35 min
